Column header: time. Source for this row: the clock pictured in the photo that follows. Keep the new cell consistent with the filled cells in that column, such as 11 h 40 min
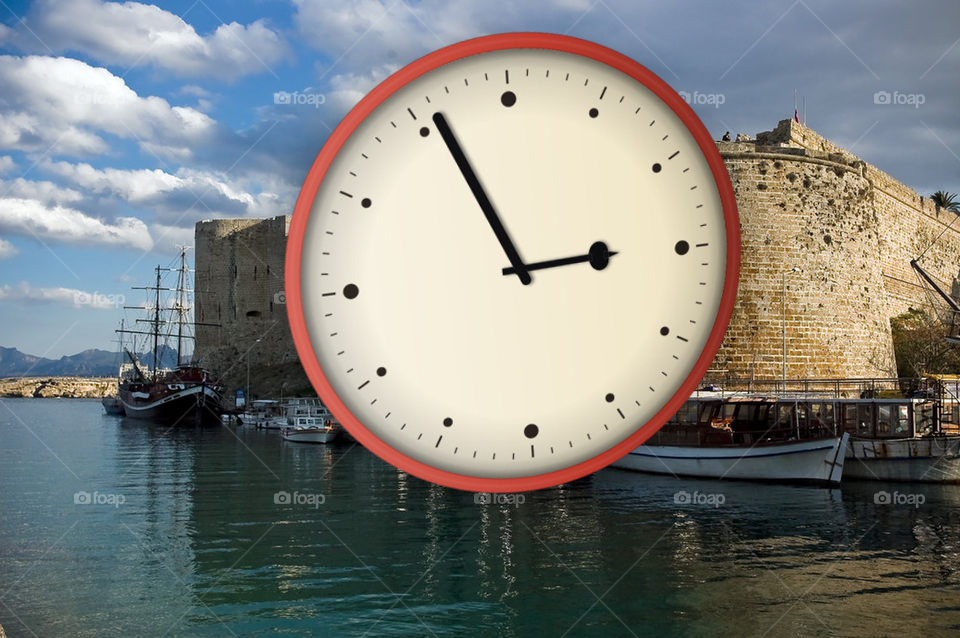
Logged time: 2 h 56 min
